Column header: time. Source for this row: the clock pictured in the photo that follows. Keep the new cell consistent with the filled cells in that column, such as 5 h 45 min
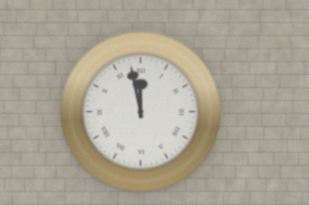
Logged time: 11 h 58 min
